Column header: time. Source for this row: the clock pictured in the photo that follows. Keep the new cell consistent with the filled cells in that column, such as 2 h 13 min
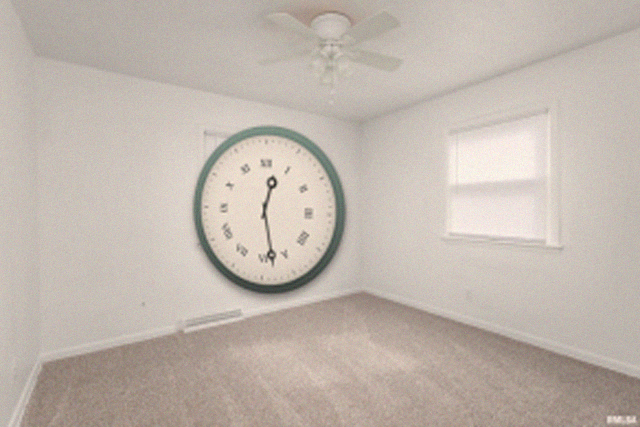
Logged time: 12 h 28 min
